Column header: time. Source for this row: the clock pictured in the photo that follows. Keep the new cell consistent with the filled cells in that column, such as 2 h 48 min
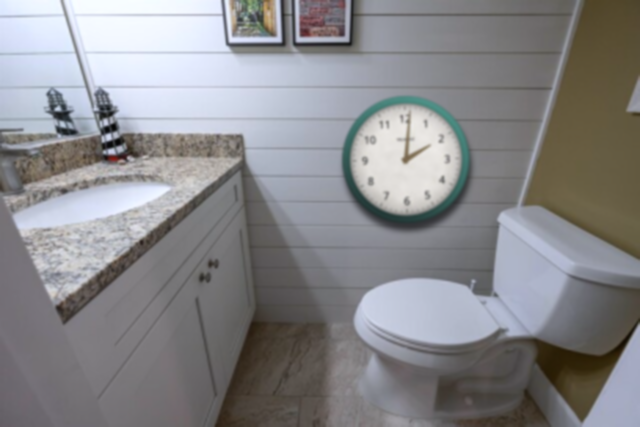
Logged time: 2 h 01 min
